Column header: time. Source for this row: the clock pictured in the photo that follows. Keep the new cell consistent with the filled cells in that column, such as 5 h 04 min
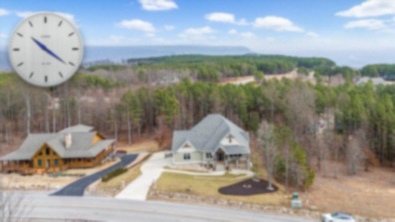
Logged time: 10 h 21 min
